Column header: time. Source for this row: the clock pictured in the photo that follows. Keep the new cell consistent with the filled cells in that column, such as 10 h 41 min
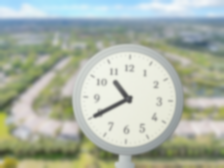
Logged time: 10 h 40 min
